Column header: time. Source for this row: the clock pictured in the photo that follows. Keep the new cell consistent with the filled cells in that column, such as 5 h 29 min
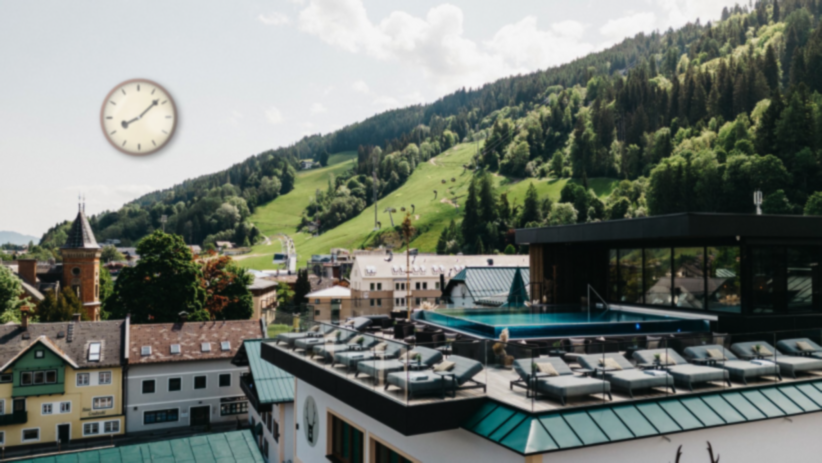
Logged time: 8 h 08 min
